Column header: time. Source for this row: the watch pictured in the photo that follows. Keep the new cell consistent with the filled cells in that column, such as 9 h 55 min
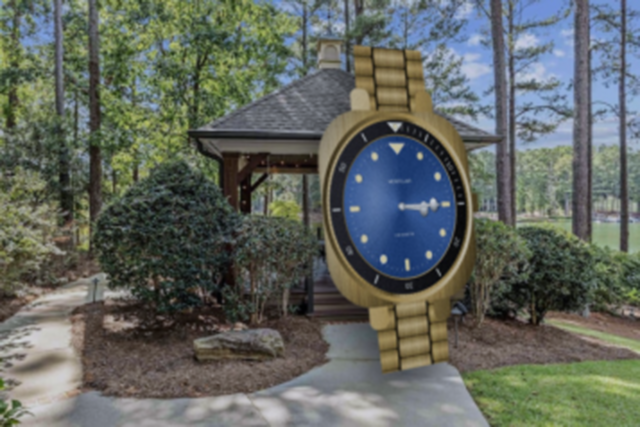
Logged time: 3 h 15 min
